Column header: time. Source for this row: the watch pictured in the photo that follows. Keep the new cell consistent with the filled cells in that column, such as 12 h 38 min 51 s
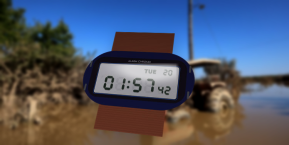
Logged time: 1 h 57 min 42 s
